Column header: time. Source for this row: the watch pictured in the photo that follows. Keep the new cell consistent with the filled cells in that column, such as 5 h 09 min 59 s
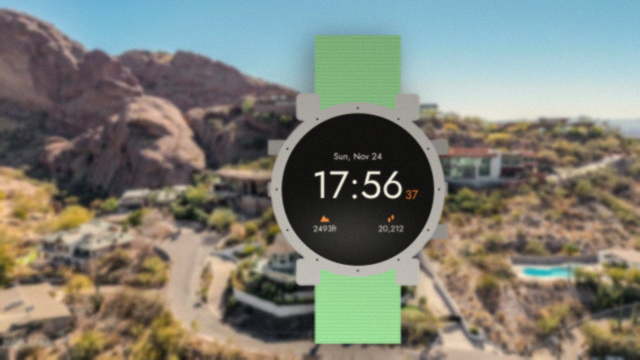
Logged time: 17 h 56 min 37 s
